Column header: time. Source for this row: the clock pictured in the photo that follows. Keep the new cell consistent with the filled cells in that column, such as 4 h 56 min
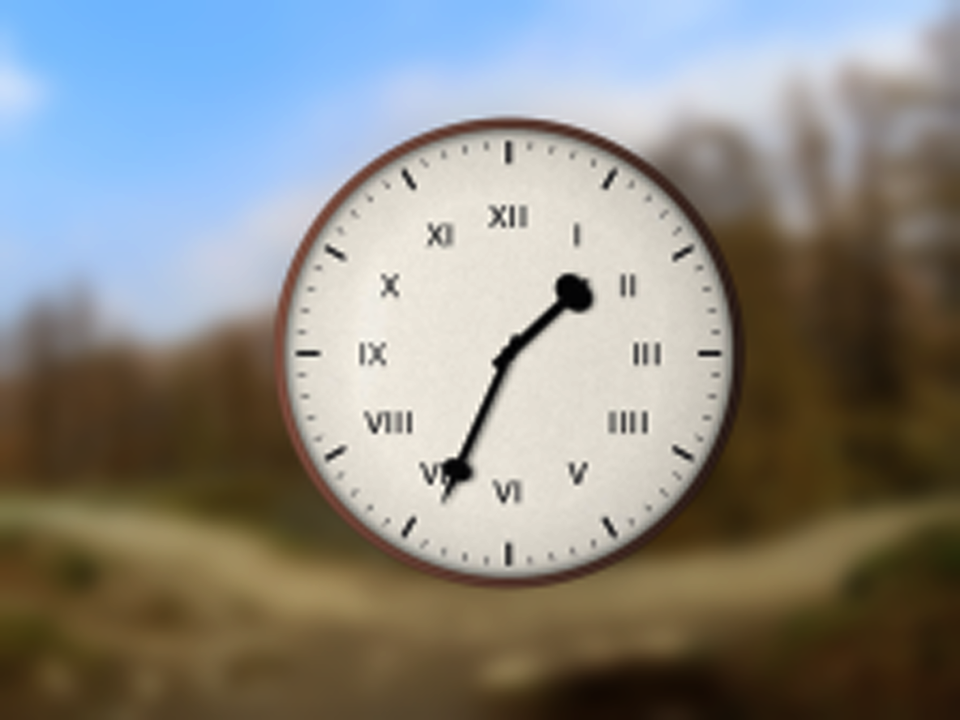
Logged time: 1 h 34 min
